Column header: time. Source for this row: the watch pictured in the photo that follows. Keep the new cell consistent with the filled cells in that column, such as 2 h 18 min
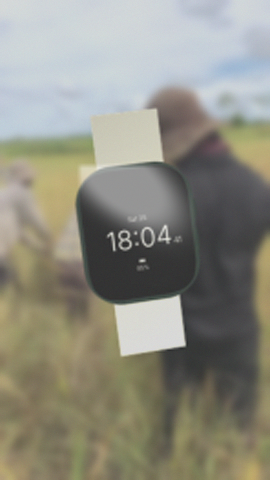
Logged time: 18 h 04 min
